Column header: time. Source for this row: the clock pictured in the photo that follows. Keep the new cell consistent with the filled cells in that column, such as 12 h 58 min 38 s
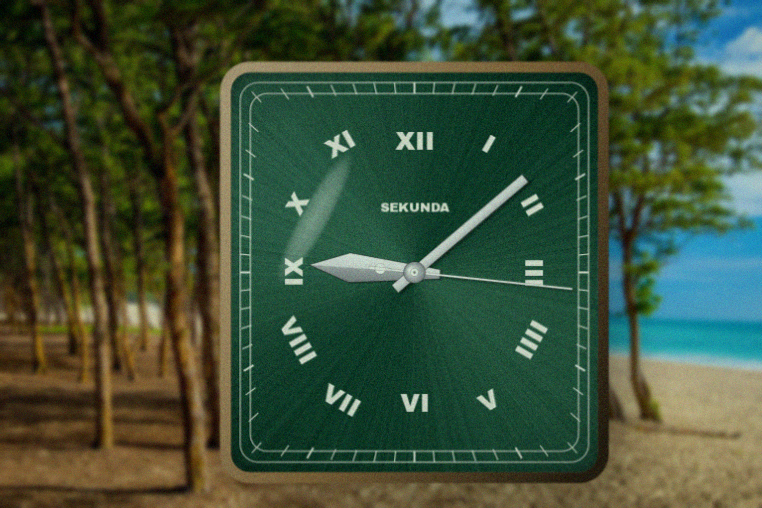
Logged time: 9 h 08 min 16 s
